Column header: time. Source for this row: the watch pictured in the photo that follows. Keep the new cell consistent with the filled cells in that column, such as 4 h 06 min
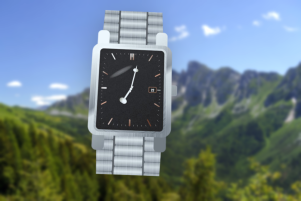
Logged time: 7 h 02 min
